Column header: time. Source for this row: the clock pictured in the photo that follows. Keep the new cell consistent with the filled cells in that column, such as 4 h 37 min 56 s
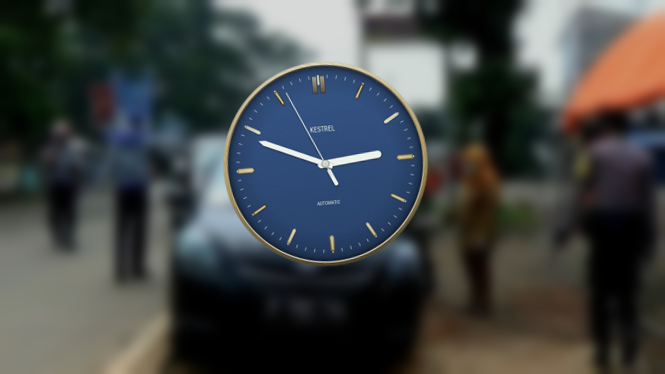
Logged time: 2 h 48 min 56 s
